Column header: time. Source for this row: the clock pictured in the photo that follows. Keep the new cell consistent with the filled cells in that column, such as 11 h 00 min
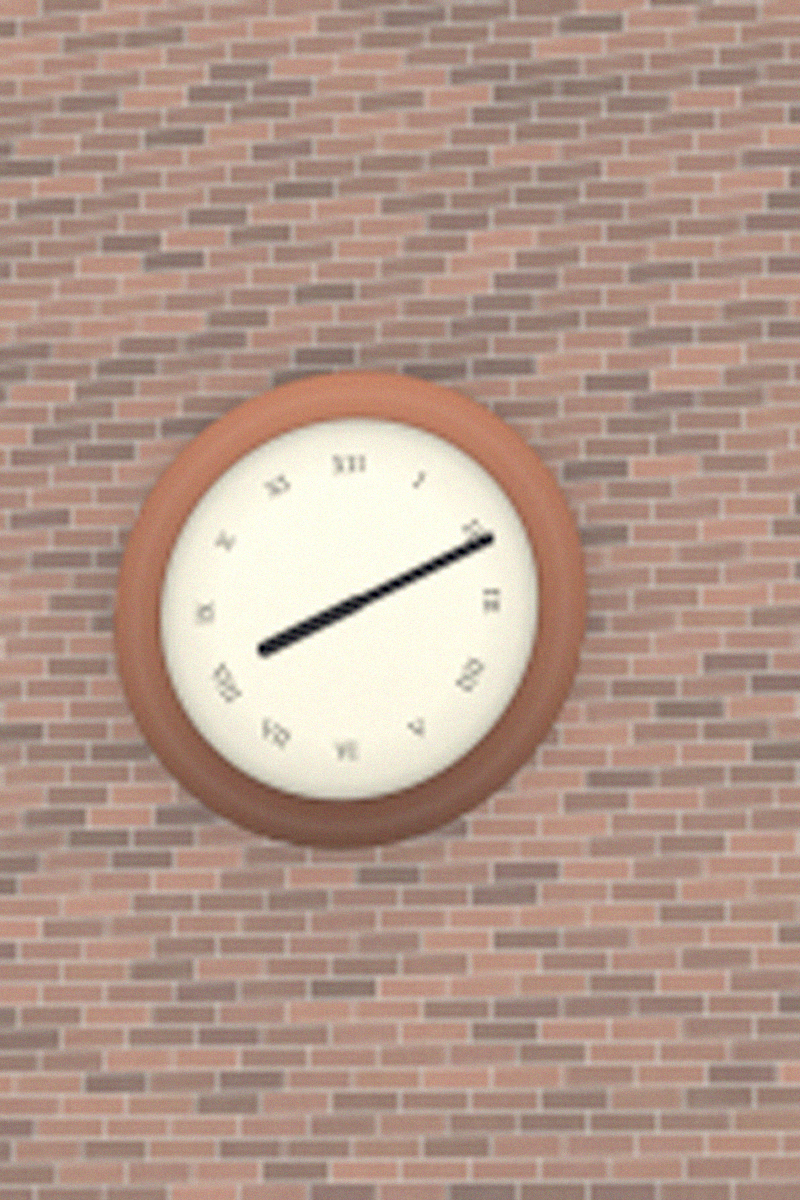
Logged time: 8 h 11 min
